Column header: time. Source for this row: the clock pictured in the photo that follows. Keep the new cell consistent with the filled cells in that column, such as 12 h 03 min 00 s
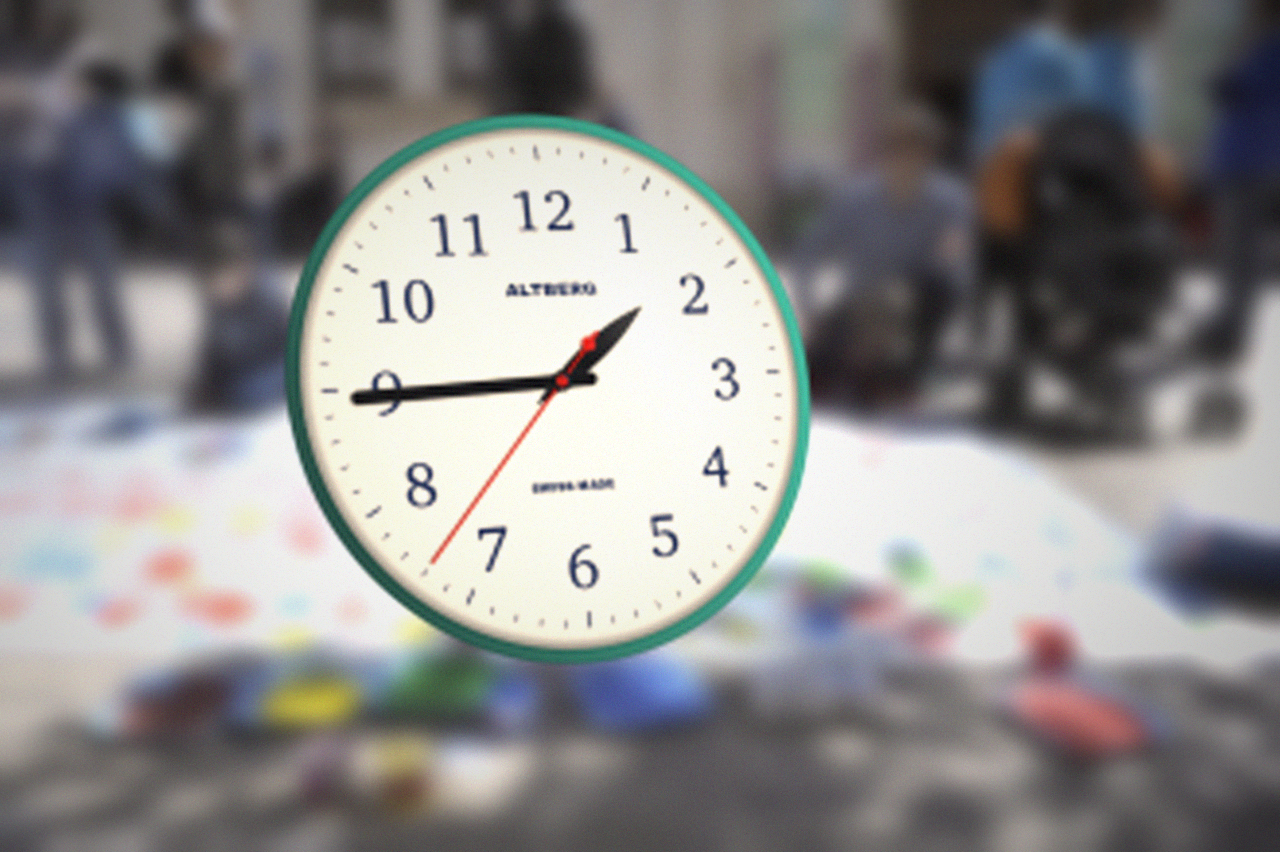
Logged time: 1 h 44 min 37 s
